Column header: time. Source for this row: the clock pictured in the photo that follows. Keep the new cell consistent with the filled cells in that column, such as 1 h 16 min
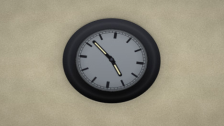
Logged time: 4 h 52 min
